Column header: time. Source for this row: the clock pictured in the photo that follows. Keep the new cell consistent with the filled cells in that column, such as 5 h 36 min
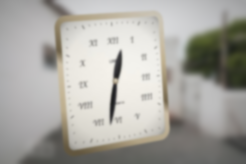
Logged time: 12 h 32 min
